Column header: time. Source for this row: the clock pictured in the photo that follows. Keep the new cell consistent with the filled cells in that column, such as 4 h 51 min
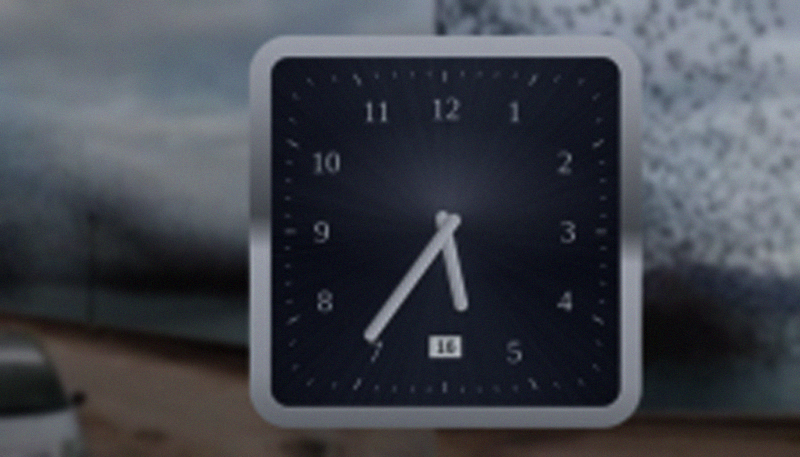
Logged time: 5 h 36 min
